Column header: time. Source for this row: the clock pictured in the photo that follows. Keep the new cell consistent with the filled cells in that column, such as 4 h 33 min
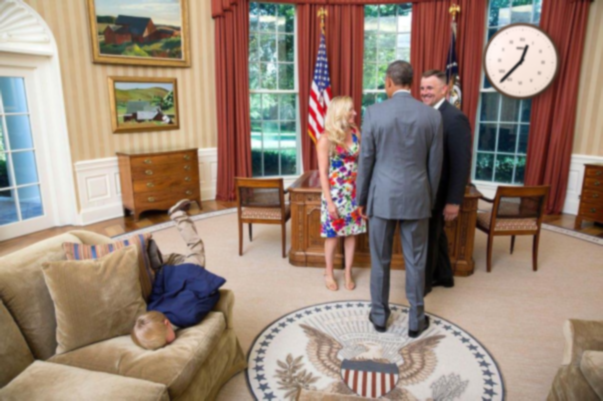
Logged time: 12 h 37 min
